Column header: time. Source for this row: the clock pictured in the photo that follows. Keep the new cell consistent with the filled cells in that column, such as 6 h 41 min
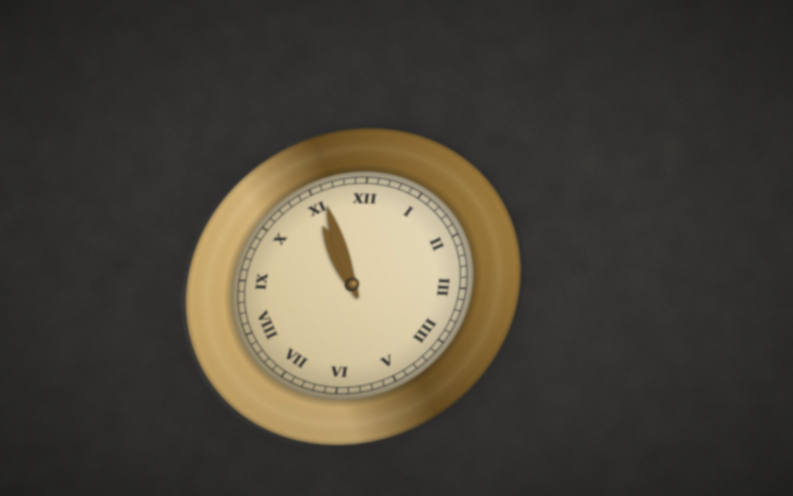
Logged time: 10 h 56 min
